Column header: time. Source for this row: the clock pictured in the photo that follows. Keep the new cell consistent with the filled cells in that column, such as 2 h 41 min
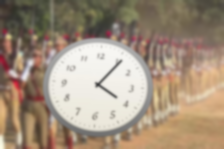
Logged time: 4 h 06 min
